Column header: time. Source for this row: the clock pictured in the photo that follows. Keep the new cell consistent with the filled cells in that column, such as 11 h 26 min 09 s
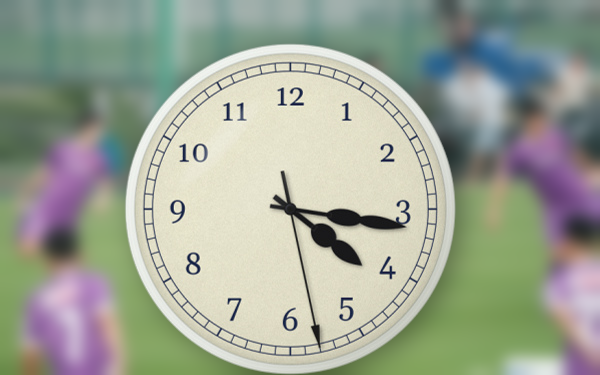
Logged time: 4 h 16 min 28 s
